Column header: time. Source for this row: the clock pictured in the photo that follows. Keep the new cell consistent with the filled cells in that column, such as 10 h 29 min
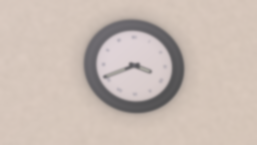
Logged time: 3 h 41 min
